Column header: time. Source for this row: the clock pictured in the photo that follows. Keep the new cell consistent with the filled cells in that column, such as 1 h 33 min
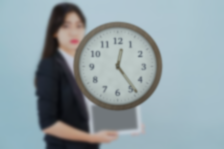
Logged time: 12 h 24 min
